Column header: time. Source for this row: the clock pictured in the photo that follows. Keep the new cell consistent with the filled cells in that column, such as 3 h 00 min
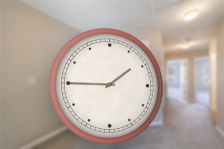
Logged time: 1 h 45 min
